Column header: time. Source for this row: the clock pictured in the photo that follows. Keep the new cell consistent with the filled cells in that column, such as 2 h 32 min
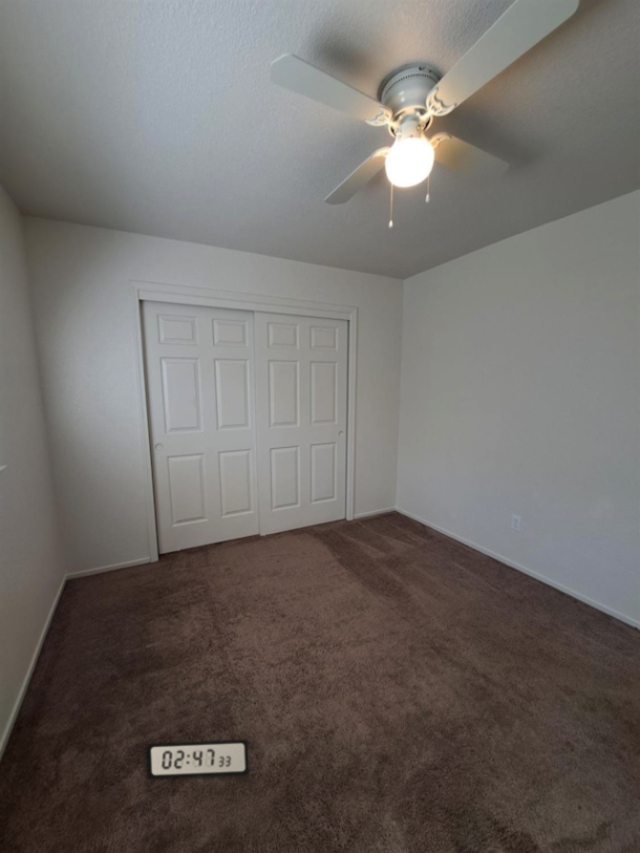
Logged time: 2 h 47 min
